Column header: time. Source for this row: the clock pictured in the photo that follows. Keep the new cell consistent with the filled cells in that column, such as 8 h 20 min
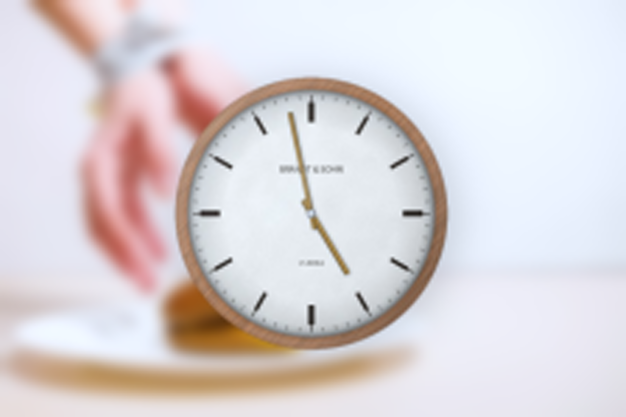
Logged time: 4 h 58 min
